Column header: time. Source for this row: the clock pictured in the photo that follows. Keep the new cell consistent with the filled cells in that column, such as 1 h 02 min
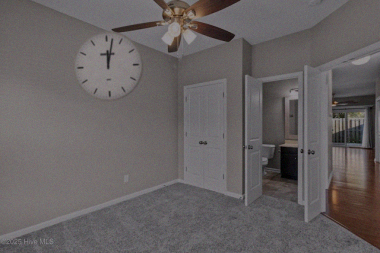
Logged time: 12 h 02 min
